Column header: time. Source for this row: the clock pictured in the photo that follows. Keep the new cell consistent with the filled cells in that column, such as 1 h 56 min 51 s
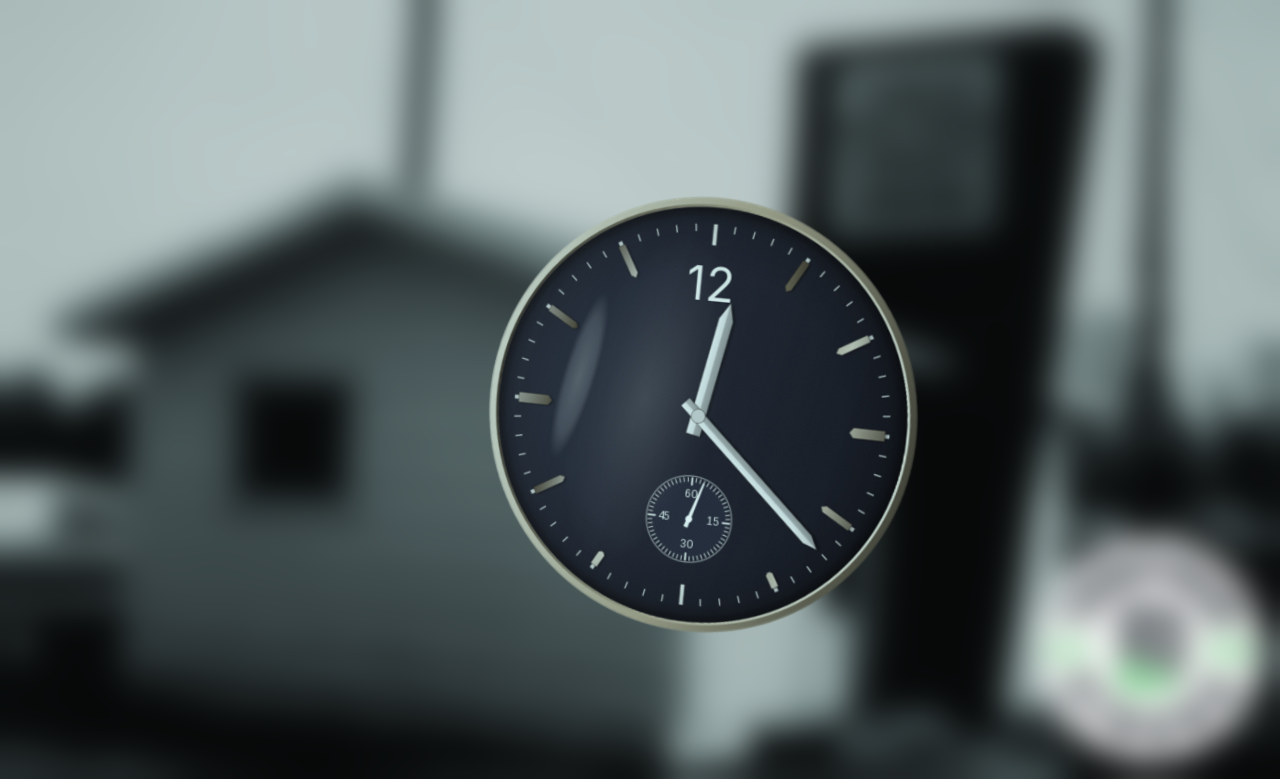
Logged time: 12 h 22 min 03 s
